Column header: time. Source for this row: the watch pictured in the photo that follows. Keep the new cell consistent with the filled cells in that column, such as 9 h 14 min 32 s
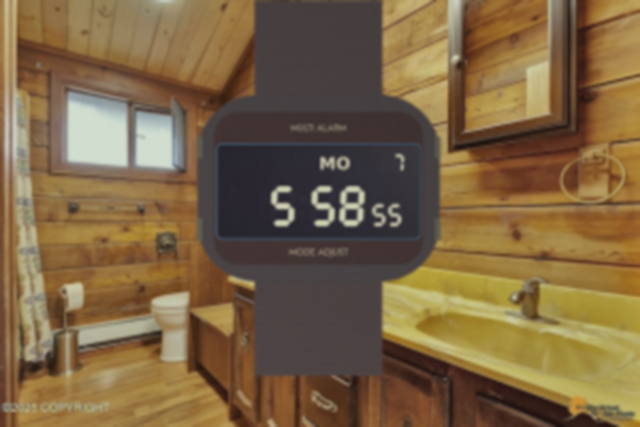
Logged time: 5 h 58 min 55 s
